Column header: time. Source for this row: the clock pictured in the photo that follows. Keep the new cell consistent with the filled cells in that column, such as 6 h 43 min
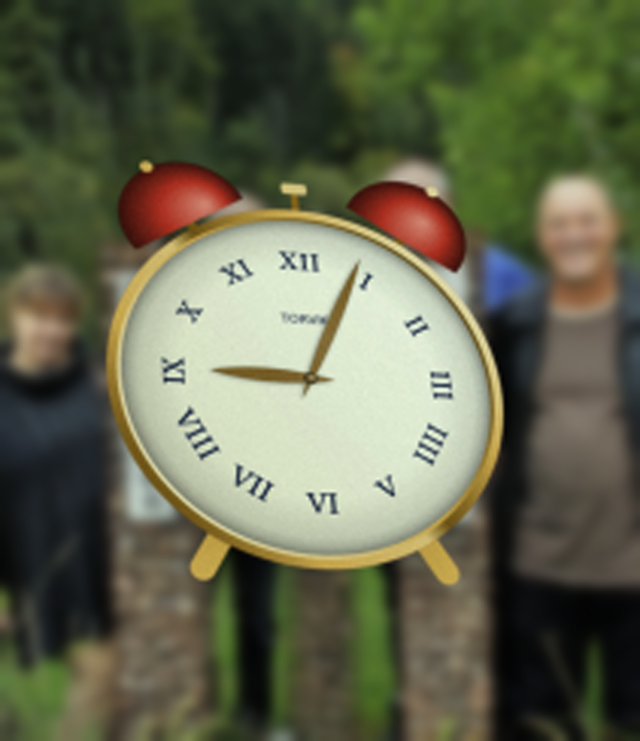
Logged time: 9 h 04 min
